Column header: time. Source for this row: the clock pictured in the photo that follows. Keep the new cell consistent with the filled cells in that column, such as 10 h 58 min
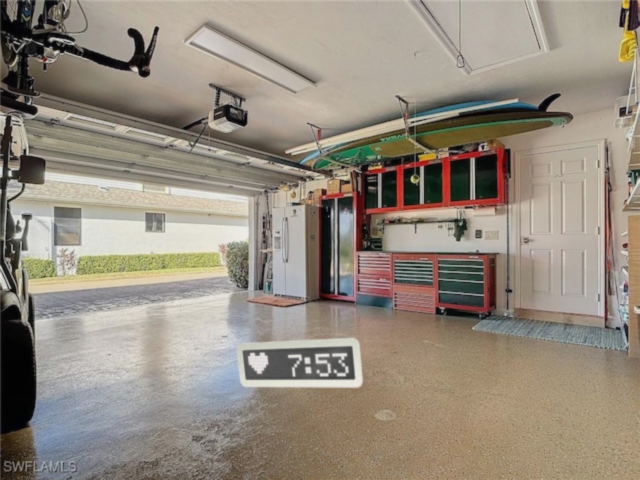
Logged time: 7 h 53 min
